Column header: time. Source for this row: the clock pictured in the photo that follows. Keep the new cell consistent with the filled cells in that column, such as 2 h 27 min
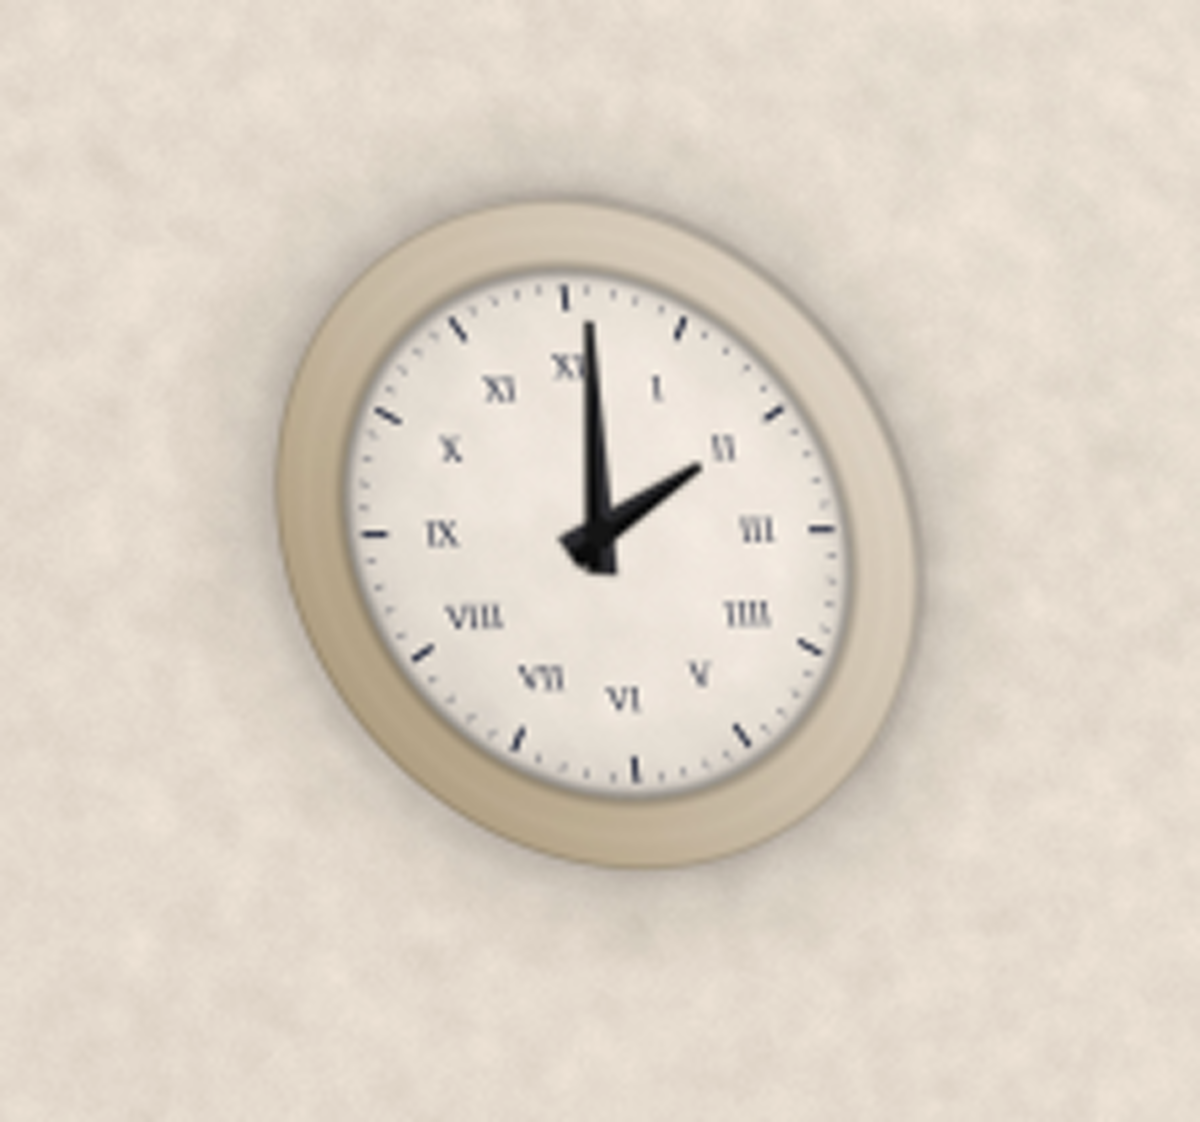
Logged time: 2 h 01 min
